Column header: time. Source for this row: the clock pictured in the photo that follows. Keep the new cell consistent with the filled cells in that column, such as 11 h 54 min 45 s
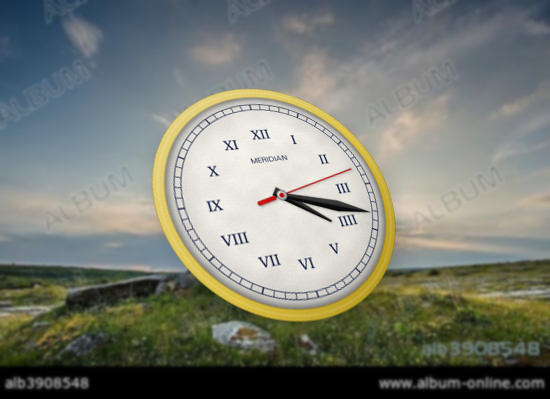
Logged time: 4 h 18 min 13 s
